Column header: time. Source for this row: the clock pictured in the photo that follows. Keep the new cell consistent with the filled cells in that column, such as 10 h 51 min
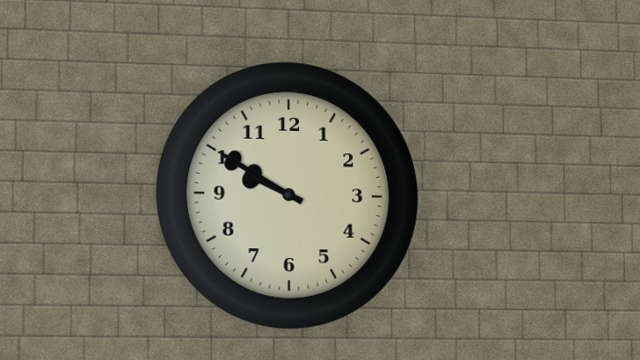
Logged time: 9 h 50 min
